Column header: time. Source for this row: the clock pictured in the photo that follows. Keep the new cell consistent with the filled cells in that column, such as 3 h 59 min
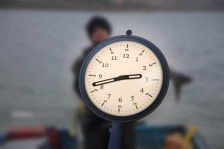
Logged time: 2 h 42 min
